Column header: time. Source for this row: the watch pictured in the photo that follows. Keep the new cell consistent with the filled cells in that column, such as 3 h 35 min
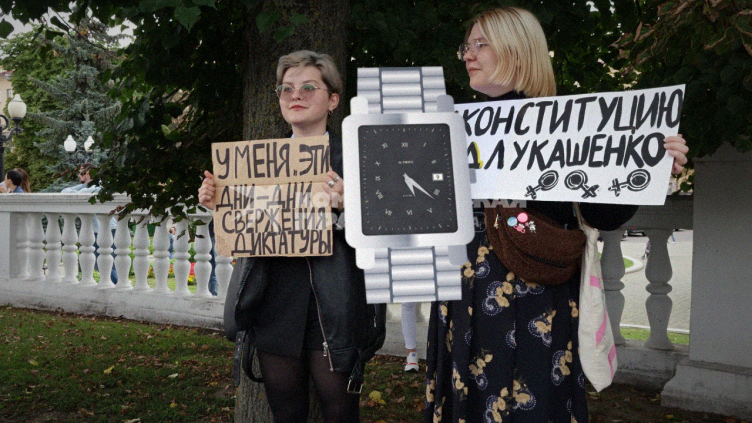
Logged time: 5 h 22 min
